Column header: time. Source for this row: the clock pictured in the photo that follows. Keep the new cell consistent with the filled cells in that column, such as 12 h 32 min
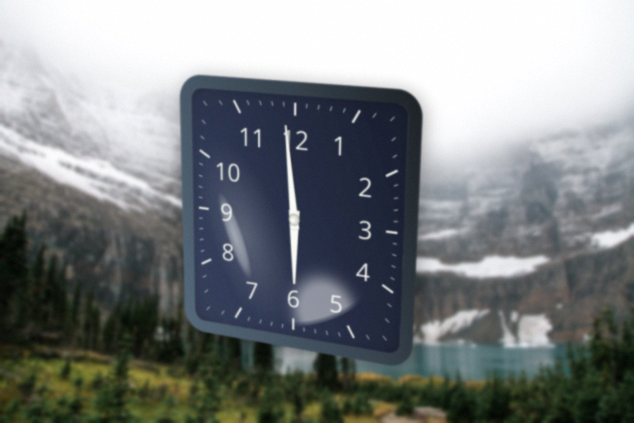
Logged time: 5 h 59 min
